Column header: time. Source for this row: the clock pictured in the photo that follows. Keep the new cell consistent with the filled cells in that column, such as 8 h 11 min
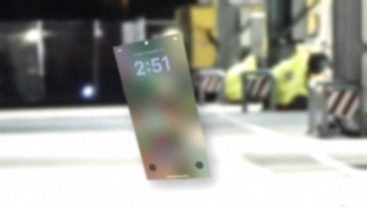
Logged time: 2 h 51 min
